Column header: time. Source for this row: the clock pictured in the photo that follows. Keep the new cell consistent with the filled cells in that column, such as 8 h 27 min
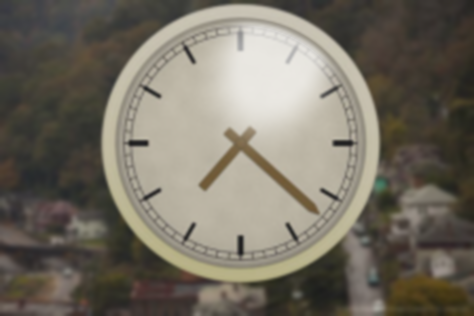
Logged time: 7 h 22 min
